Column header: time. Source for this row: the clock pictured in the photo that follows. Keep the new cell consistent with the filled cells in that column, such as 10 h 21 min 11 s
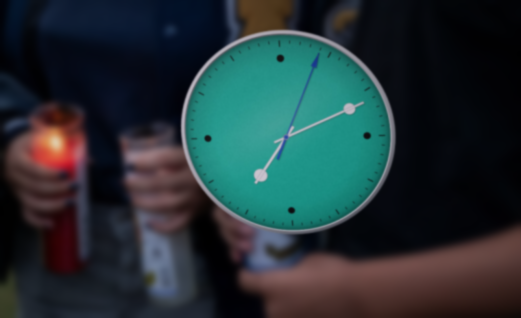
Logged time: 7 h 11 min 04 s
